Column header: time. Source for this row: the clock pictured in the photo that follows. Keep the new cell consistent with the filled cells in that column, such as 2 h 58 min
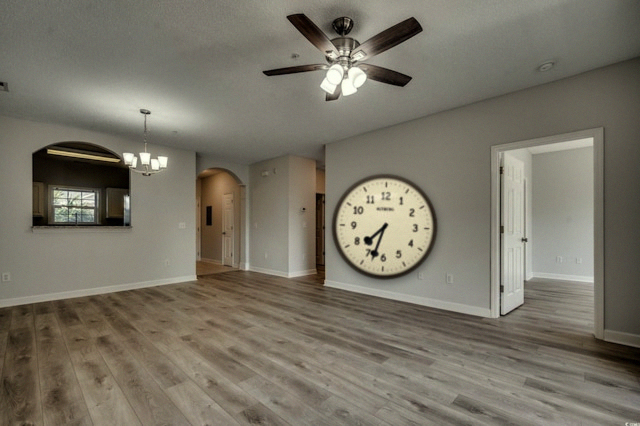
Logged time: 7 h 33 min
